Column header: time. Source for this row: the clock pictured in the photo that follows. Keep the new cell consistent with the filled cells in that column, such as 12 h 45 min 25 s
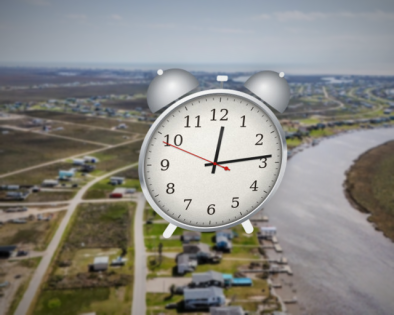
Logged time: 12 h 13 min 49 s
